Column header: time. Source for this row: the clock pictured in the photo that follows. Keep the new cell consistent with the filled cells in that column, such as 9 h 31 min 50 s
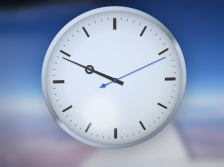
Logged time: 9 h 49 min 11 s
